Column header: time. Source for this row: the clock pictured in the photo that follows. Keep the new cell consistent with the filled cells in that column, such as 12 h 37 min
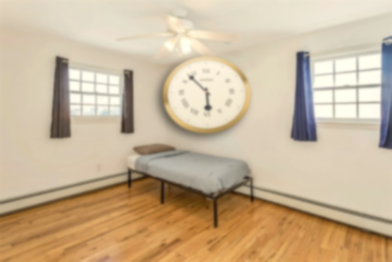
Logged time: 5 h 53 min
